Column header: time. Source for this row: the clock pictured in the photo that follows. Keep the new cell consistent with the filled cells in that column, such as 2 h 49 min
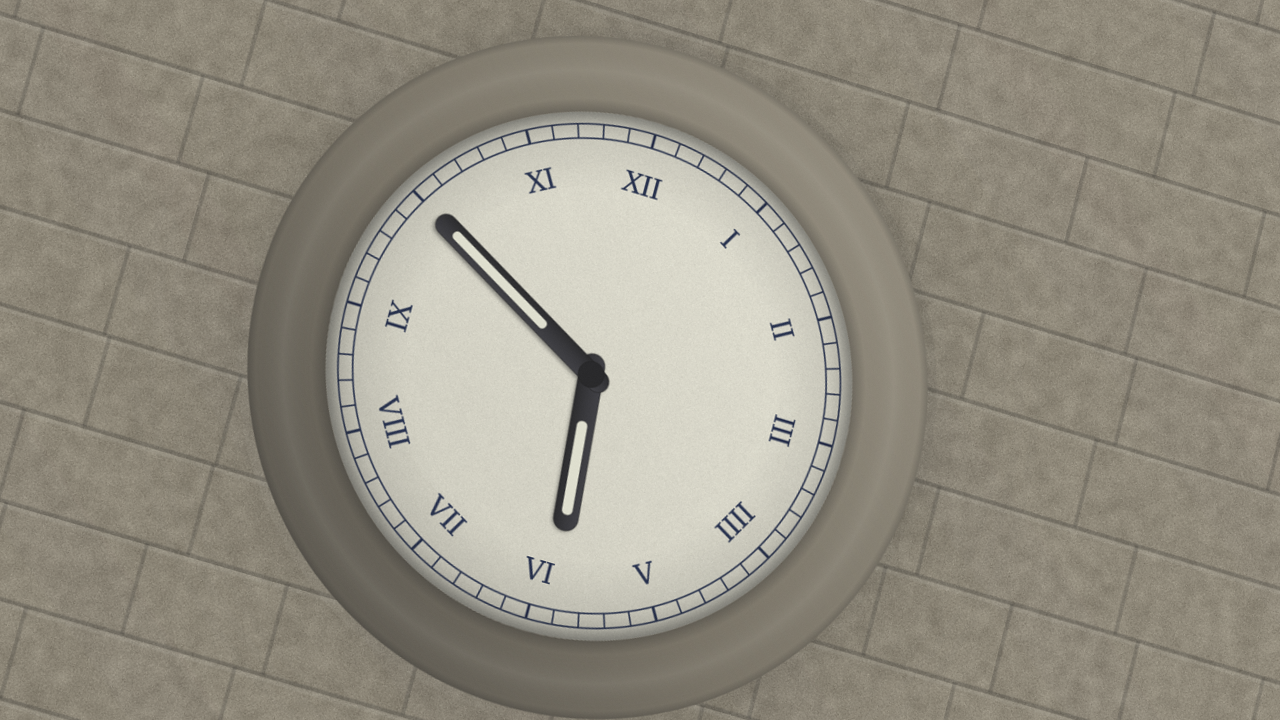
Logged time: 5 h 50 min
